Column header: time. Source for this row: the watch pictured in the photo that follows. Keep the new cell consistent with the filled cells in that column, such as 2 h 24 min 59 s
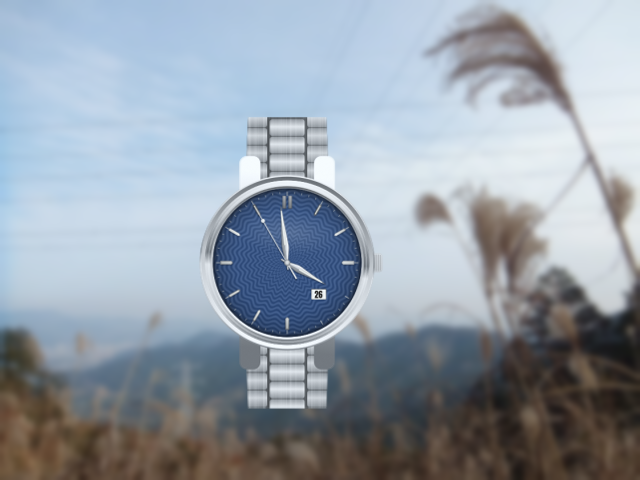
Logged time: 3 h 58 min 55 s
